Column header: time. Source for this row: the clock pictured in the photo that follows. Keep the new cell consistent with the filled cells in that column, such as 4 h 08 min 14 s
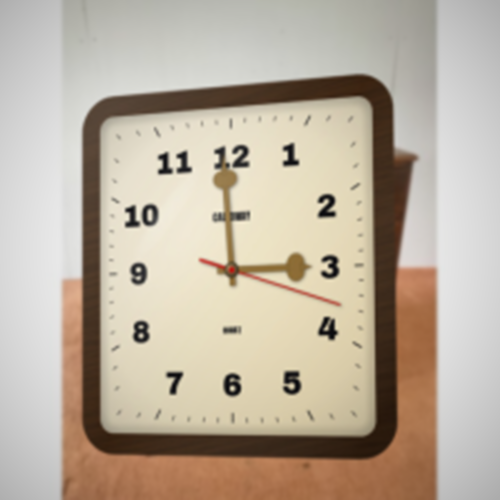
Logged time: 2 h 59 min 18 s
